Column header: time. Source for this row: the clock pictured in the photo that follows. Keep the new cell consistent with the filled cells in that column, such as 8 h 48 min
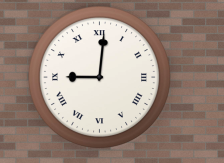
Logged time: 9 h 01 min
